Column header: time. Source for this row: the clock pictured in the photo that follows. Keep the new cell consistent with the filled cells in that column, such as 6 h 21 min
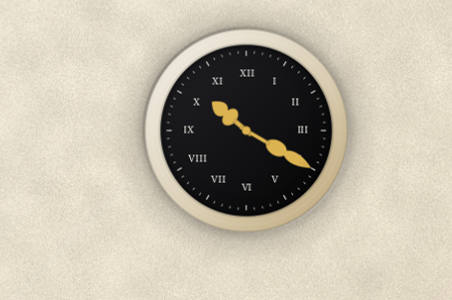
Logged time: 10 h 20 min
